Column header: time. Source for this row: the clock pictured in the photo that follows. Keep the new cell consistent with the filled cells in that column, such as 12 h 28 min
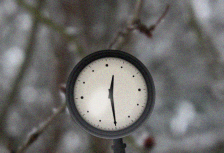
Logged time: 12 h 30 min
